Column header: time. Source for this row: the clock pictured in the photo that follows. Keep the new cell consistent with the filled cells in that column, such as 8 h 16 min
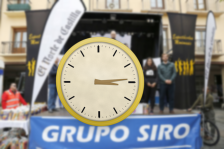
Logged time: 3 h 14 min
